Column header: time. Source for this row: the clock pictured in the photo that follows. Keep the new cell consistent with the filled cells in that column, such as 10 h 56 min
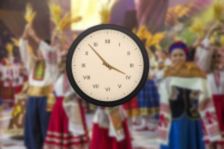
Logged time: 3 h 53 min
